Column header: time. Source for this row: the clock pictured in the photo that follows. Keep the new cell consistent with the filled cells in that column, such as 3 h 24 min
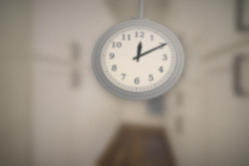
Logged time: 12 h 10 min
